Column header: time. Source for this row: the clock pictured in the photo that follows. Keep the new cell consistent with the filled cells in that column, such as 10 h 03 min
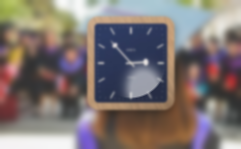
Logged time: 2 h 53 min
